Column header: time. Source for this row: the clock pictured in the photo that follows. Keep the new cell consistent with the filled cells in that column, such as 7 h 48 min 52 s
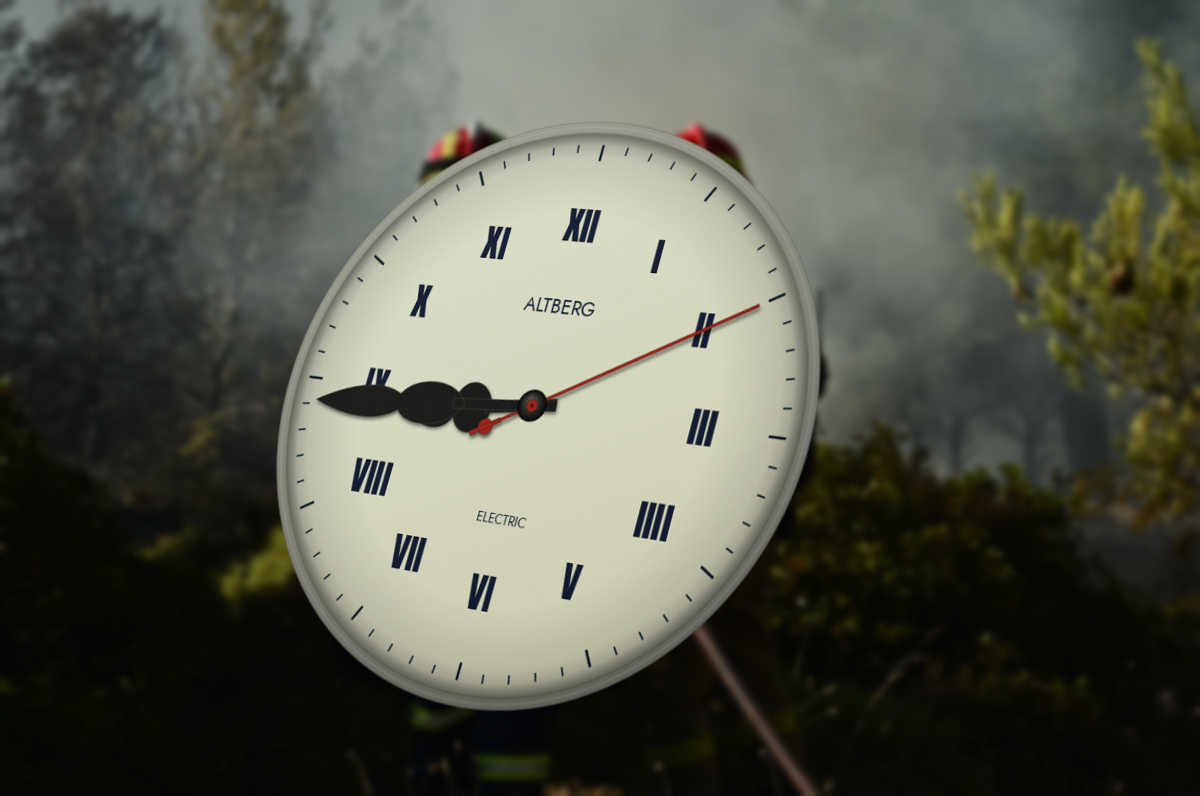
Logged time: 8 h 44 min 10 s
